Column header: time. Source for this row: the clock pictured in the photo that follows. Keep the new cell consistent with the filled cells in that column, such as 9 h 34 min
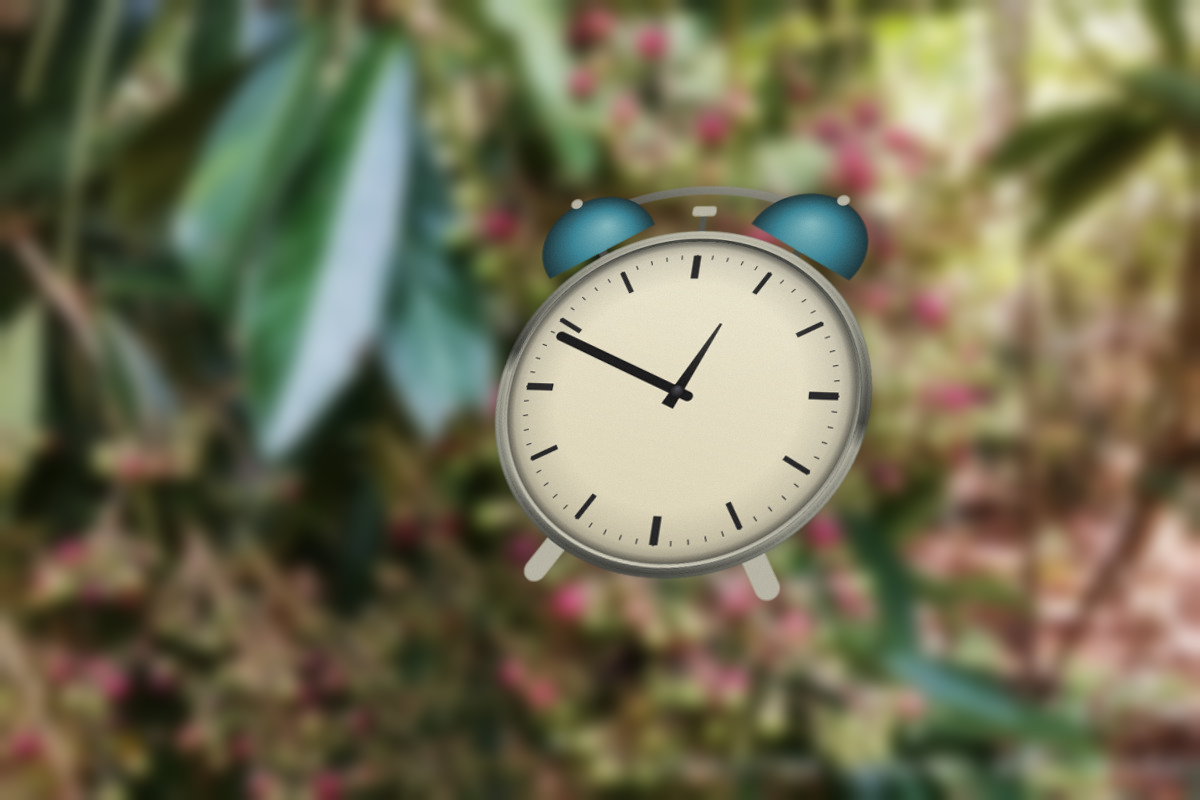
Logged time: 12 h 49 min
